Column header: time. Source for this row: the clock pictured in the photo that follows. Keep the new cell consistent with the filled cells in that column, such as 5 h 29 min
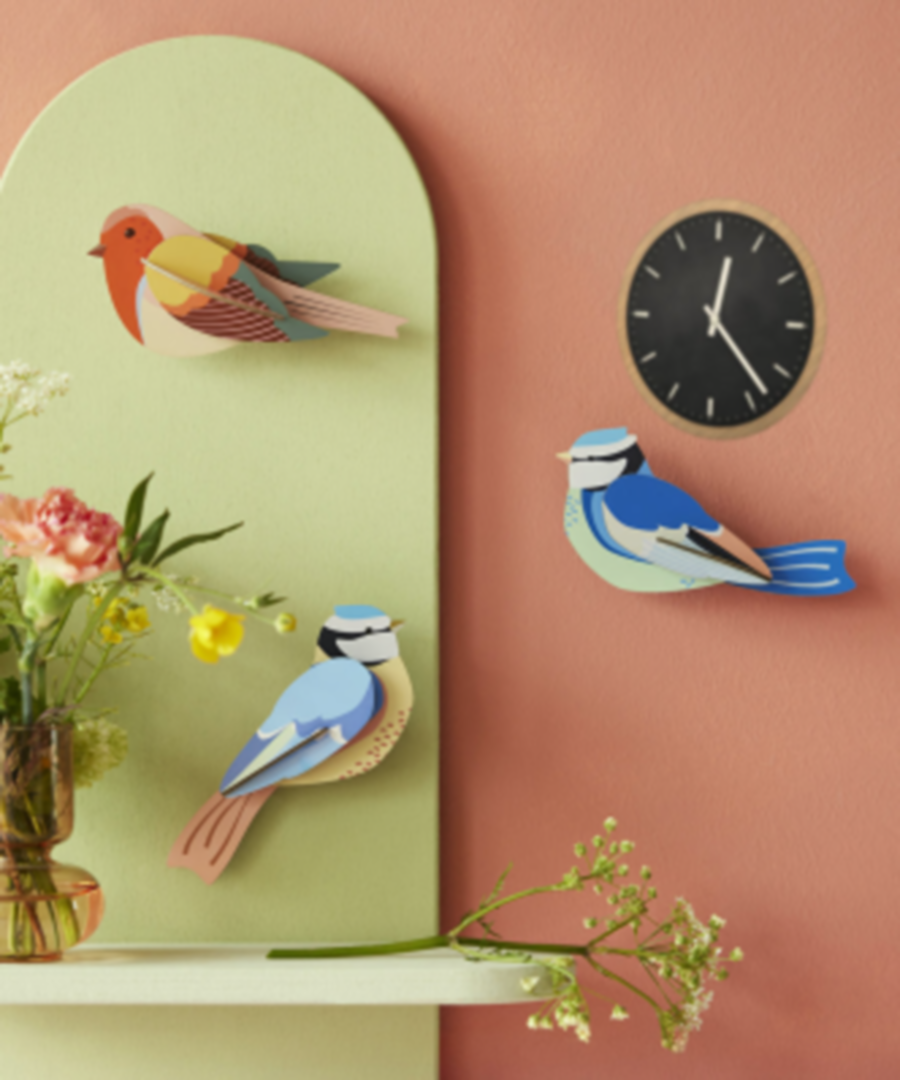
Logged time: 12 h 23 min
